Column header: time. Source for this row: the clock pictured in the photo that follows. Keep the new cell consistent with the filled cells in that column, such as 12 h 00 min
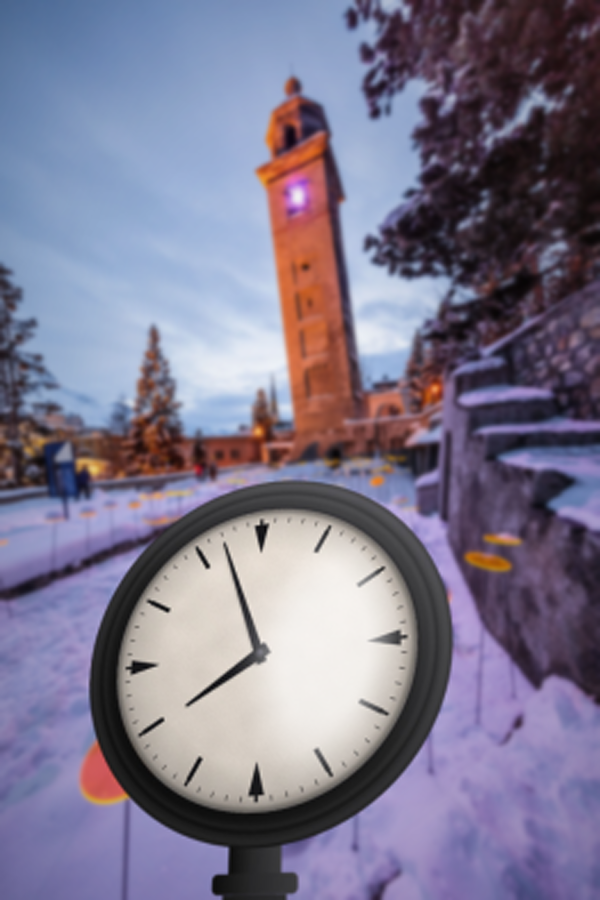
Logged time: 7 h 57 min
